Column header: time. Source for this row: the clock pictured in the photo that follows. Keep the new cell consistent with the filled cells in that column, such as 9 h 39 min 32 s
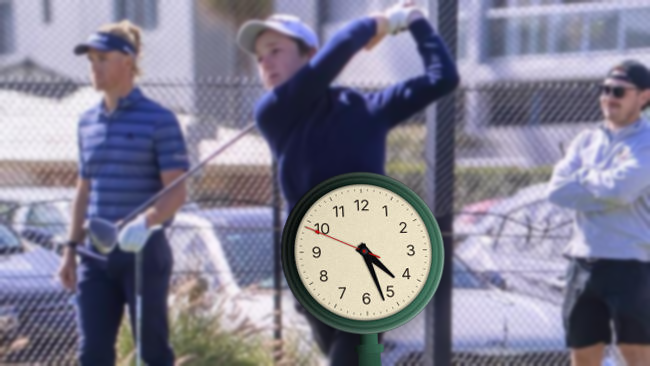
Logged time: 4 h 26 min 49 s
